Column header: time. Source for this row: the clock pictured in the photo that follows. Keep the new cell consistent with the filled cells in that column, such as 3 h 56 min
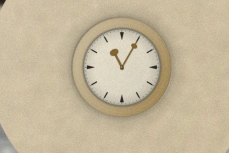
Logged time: 11 h 05 min
